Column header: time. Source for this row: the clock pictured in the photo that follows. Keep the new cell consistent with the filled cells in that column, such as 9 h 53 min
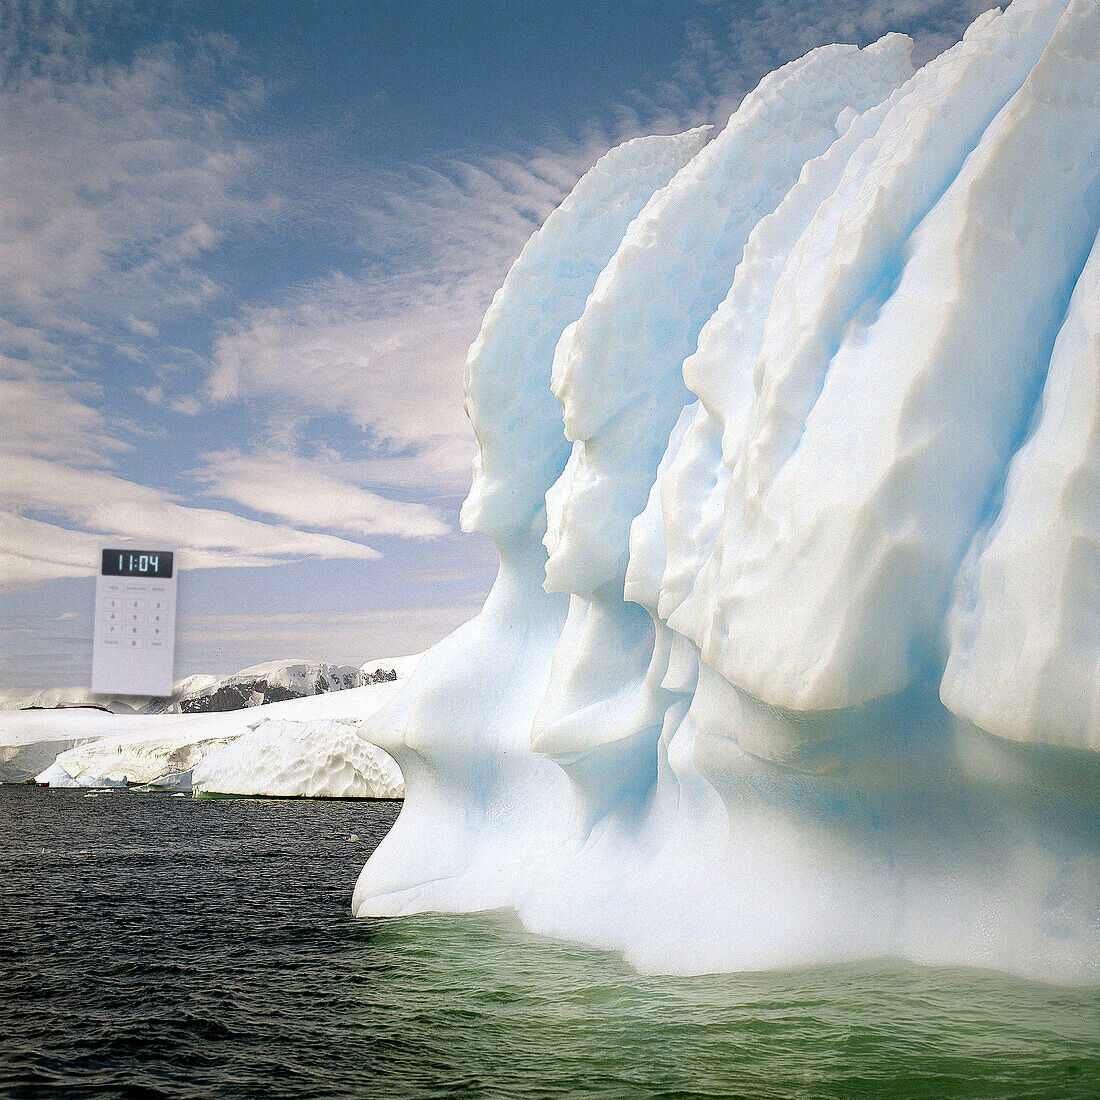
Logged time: 11 h 04 min
